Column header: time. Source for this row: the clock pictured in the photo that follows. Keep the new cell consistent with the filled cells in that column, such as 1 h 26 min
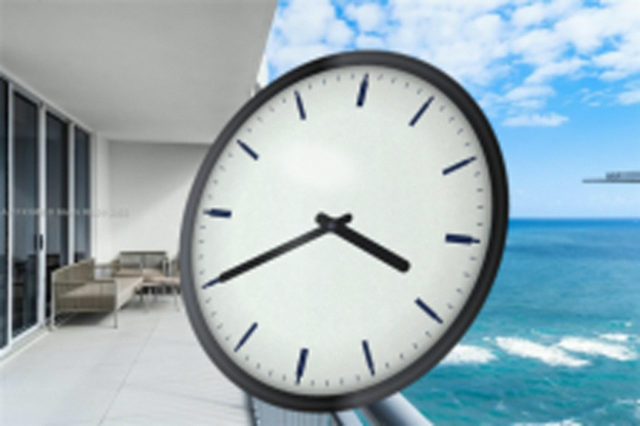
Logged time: 3 h 40 min
